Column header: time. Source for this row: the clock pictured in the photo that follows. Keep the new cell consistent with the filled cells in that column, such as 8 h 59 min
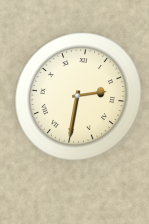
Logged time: 2 h 30 min
